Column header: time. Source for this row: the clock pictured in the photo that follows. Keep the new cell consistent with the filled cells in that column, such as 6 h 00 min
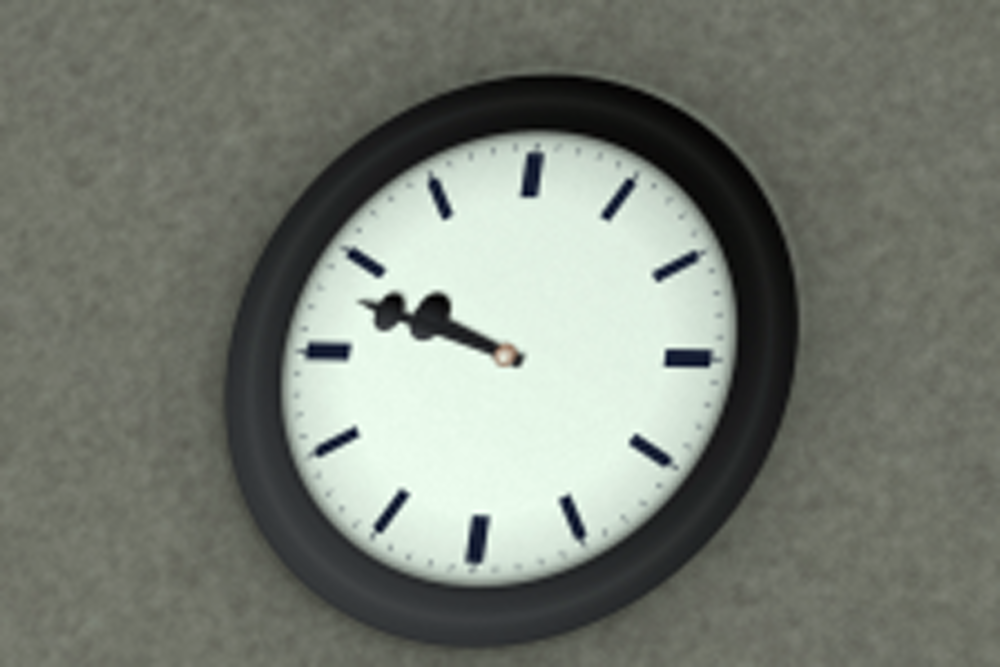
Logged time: 9 h 48 min
